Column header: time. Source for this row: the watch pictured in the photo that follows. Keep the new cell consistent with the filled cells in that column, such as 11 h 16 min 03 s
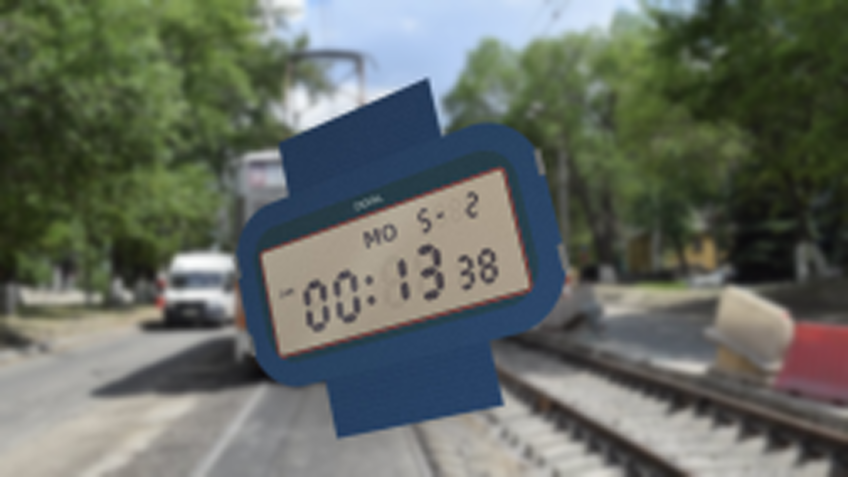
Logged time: 0 h 13 min 38 s
